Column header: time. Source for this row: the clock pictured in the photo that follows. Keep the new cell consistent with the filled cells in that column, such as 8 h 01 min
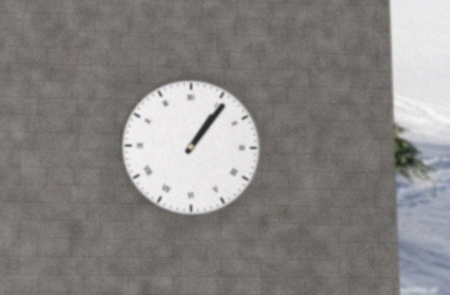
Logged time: 1 h 06 min
